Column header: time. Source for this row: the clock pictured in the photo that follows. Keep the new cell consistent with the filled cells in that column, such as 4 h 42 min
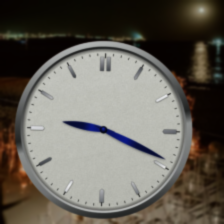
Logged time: 9 h 19 min
